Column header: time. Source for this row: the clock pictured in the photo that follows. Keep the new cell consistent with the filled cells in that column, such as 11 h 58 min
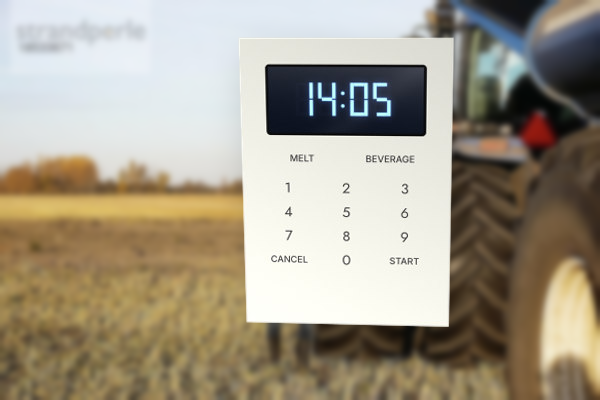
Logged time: 14 h 05 min
